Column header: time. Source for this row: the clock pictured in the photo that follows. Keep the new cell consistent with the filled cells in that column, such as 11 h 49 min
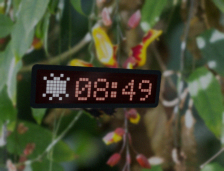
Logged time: 8 h 49 min
